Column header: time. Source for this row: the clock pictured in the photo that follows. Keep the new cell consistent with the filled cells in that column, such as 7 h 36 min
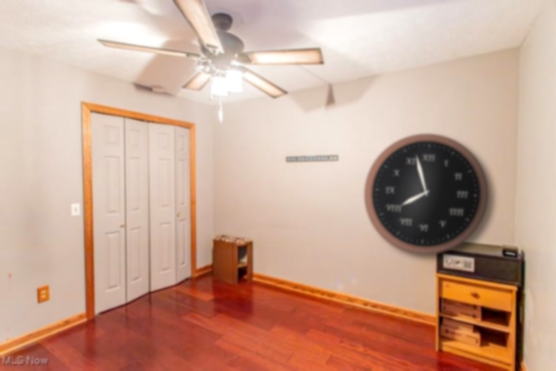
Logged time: 7 h 57 min
